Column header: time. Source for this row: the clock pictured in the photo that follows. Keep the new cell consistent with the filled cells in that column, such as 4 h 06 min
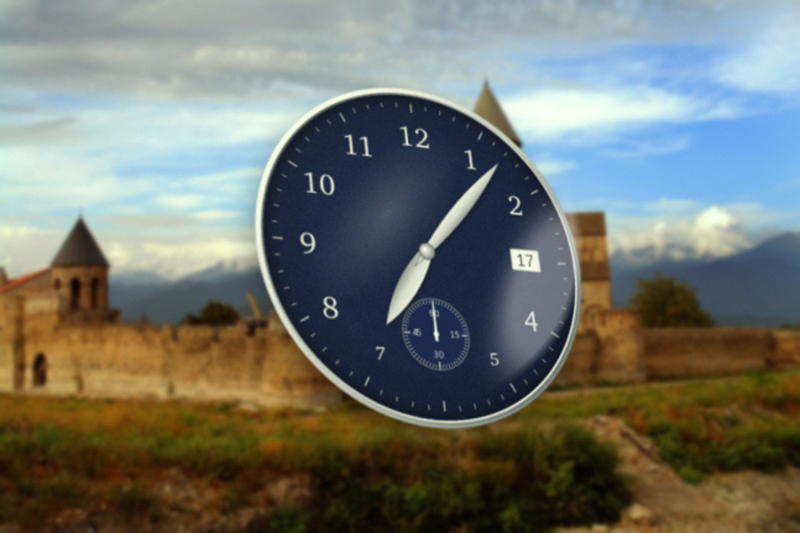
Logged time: 7 h 07 min
